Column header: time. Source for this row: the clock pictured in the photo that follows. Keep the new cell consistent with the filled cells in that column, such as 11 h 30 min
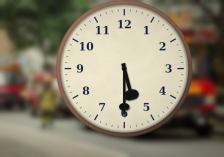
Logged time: 5 h 30 min
